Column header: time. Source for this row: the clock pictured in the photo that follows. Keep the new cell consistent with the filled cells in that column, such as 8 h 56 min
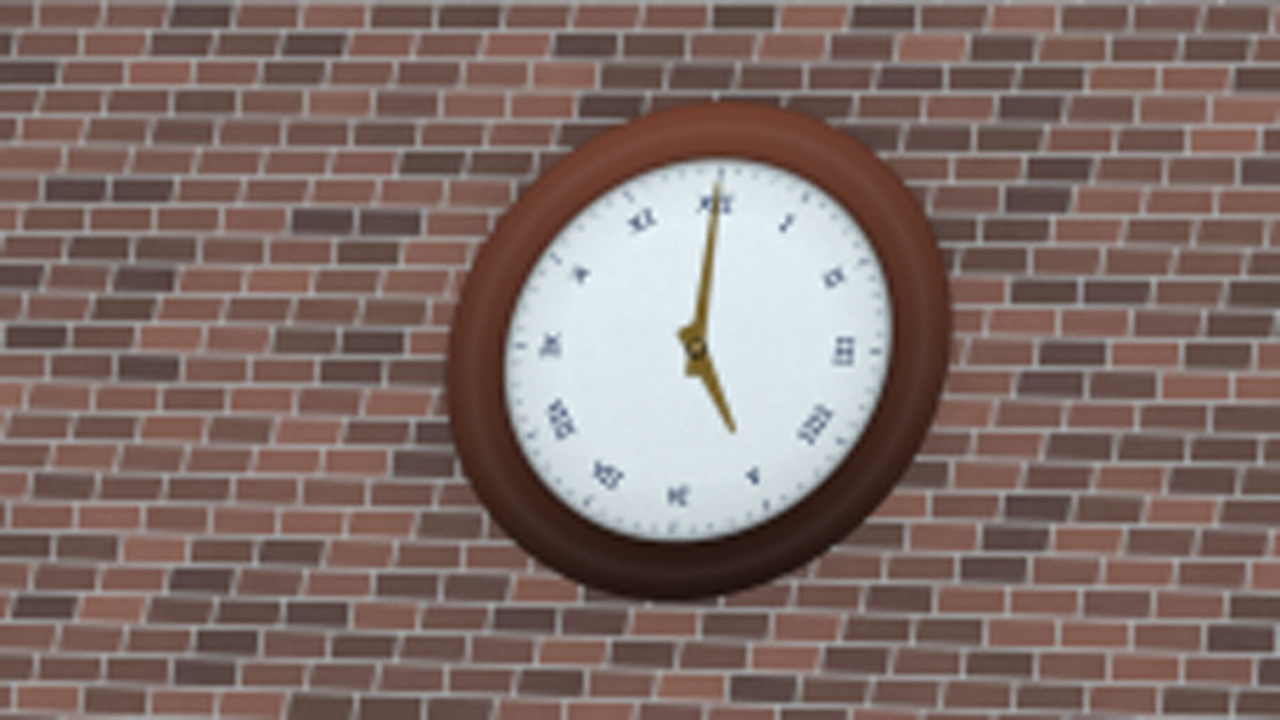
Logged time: 5 h 00 min
